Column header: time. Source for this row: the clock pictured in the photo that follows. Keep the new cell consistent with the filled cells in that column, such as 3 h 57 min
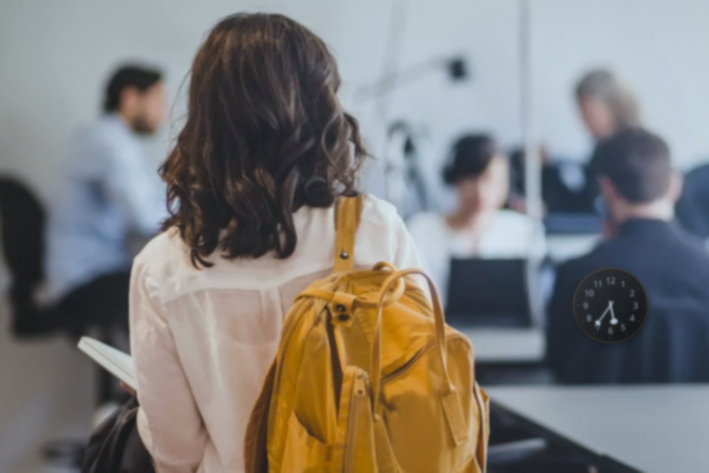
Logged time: 5 h 36 min
